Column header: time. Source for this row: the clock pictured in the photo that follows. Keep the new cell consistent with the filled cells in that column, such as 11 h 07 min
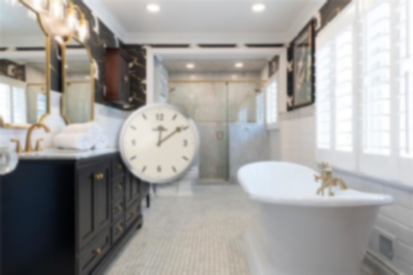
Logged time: 12 h 09 min
